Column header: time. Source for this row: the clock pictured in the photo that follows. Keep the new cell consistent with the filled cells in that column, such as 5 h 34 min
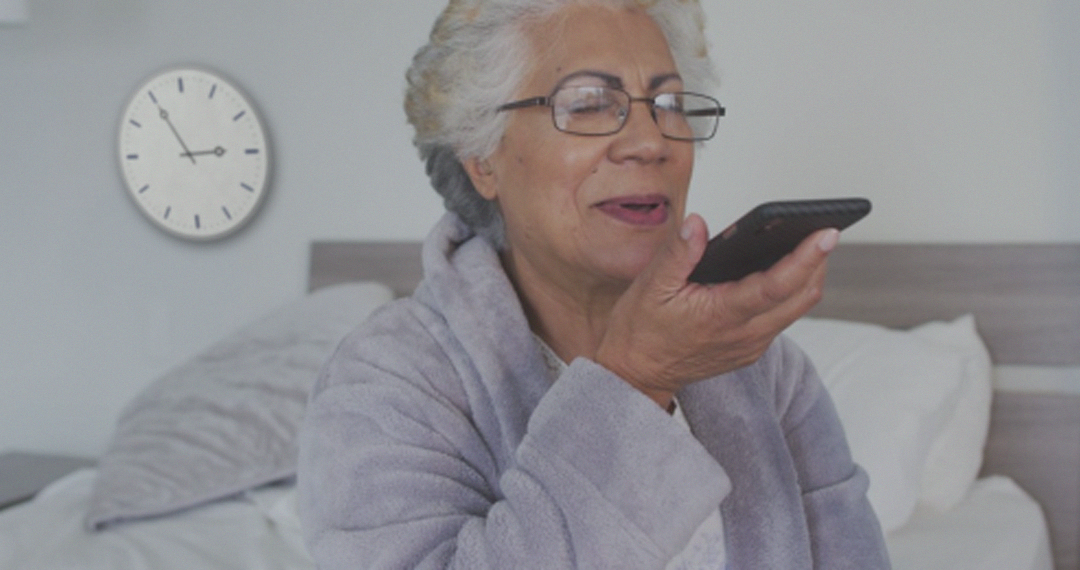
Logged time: 2 h 55 min
